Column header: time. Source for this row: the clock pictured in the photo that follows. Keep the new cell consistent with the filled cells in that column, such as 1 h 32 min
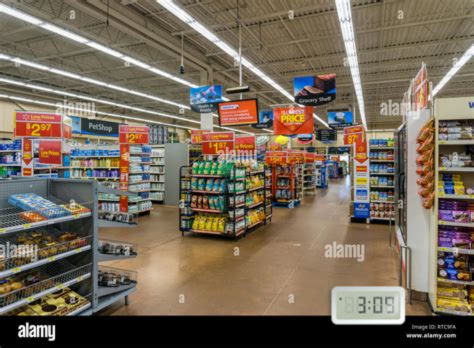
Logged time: 3 h 09 min
